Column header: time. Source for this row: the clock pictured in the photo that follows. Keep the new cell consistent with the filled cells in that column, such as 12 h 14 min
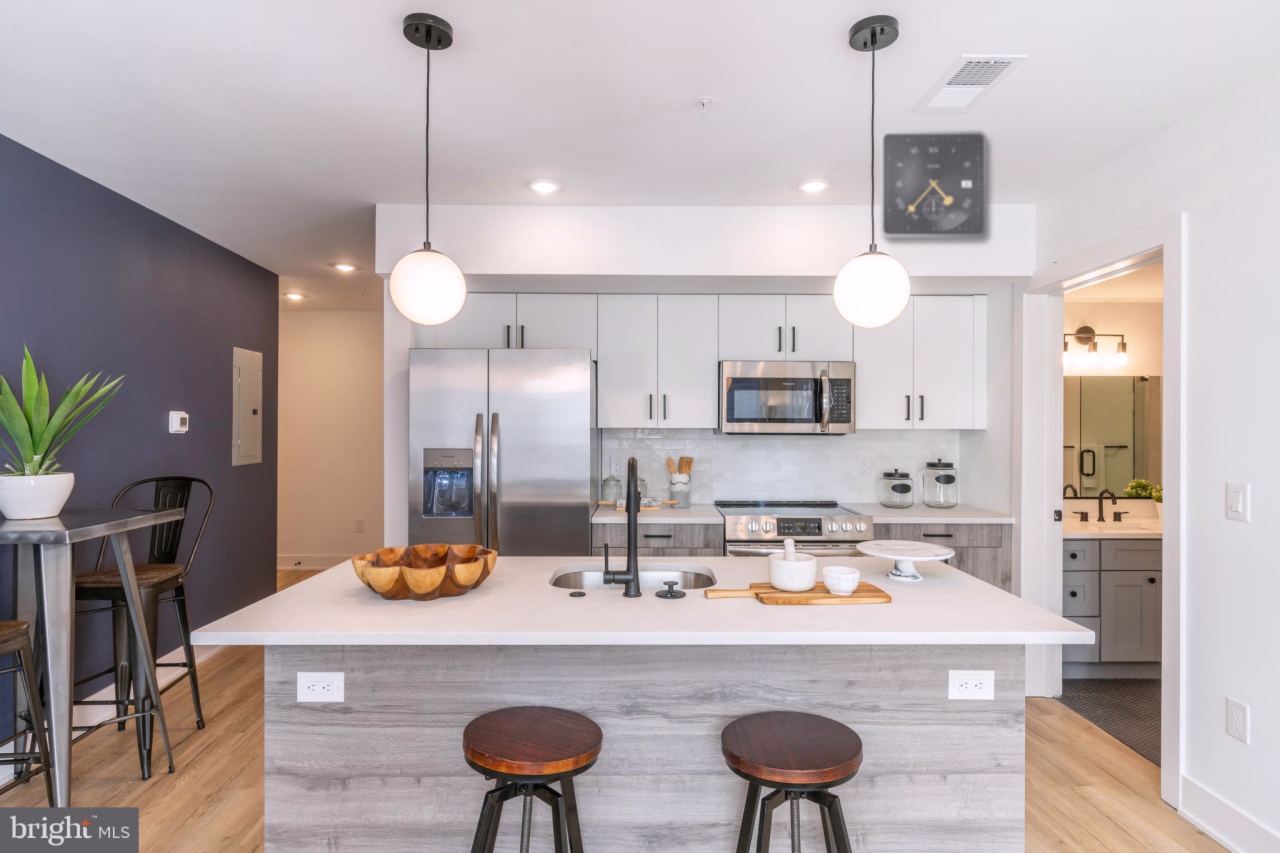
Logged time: 4 h 37 min
